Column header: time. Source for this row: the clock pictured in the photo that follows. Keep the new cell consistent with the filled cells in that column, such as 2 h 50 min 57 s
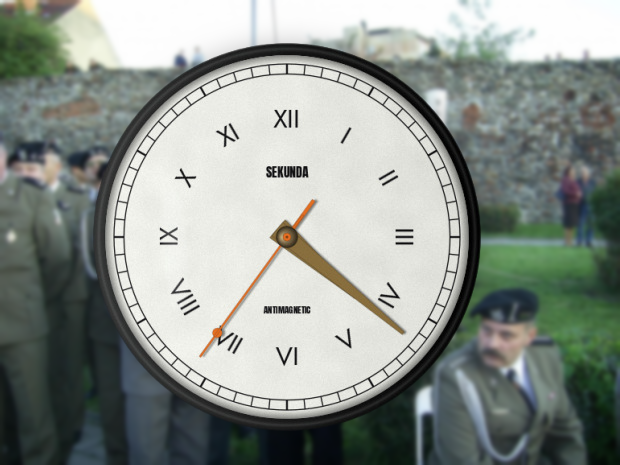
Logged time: 4 h 21 min 36 s
